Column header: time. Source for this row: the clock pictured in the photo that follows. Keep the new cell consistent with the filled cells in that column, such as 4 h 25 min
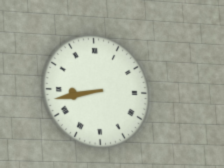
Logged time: 8 h 43 min
